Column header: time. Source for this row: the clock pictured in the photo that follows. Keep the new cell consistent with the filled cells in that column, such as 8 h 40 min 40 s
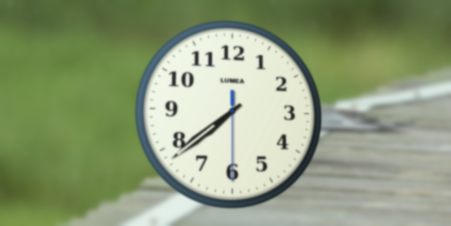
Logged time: 7 h 38 min 30 s
